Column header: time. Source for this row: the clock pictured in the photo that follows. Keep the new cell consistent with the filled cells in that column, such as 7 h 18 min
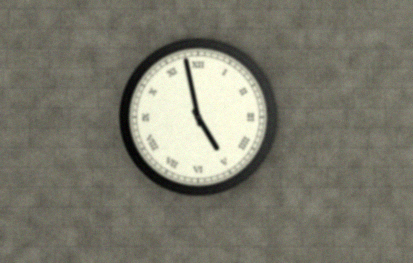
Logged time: 4 h 58 min
